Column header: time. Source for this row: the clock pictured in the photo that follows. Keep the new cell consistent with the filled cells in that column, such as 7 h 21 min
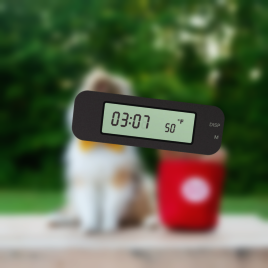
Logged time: 3 h 07 min
